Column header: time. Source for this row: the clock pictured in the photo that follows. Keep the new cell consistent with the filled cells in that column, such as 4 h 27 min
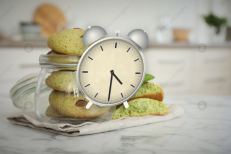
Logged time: 4 h 30 min
